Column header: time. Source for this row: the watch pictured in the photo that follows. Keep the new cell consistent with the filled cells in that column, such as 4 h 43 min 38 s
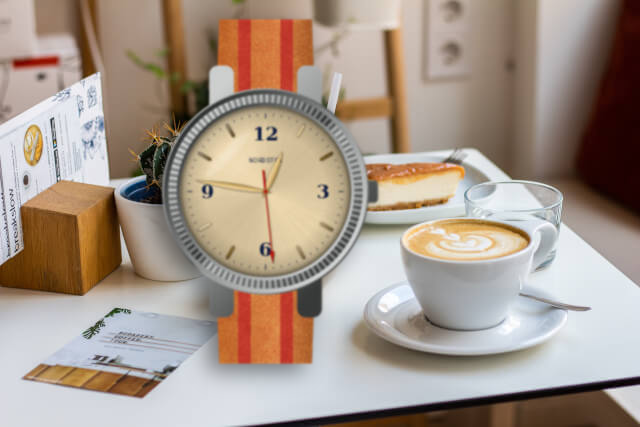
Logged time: 12 h 46 min 29 s
